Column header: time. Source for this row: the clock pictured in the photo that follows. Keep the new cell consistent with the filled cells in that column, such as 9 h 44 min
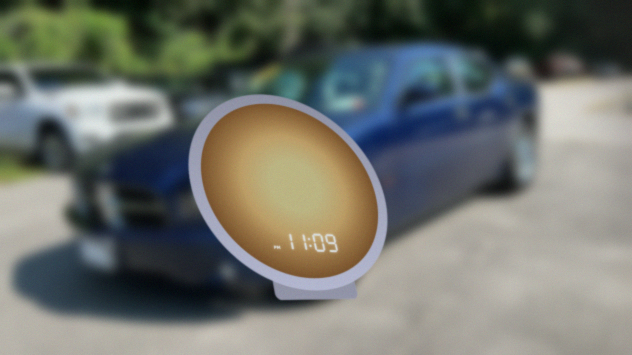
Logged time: 11 h 09 min
